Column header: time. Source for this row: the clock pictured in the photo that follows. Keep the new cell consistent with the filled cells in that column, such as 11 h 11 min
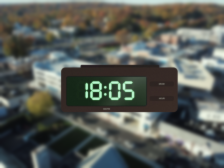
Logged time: 18 h 05 min
